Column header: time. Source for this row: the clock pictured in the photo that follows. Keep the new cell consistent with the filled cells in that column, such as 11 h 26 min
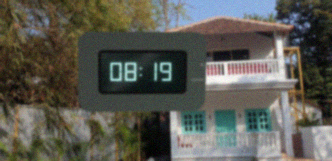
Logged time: 8 h 19 min
